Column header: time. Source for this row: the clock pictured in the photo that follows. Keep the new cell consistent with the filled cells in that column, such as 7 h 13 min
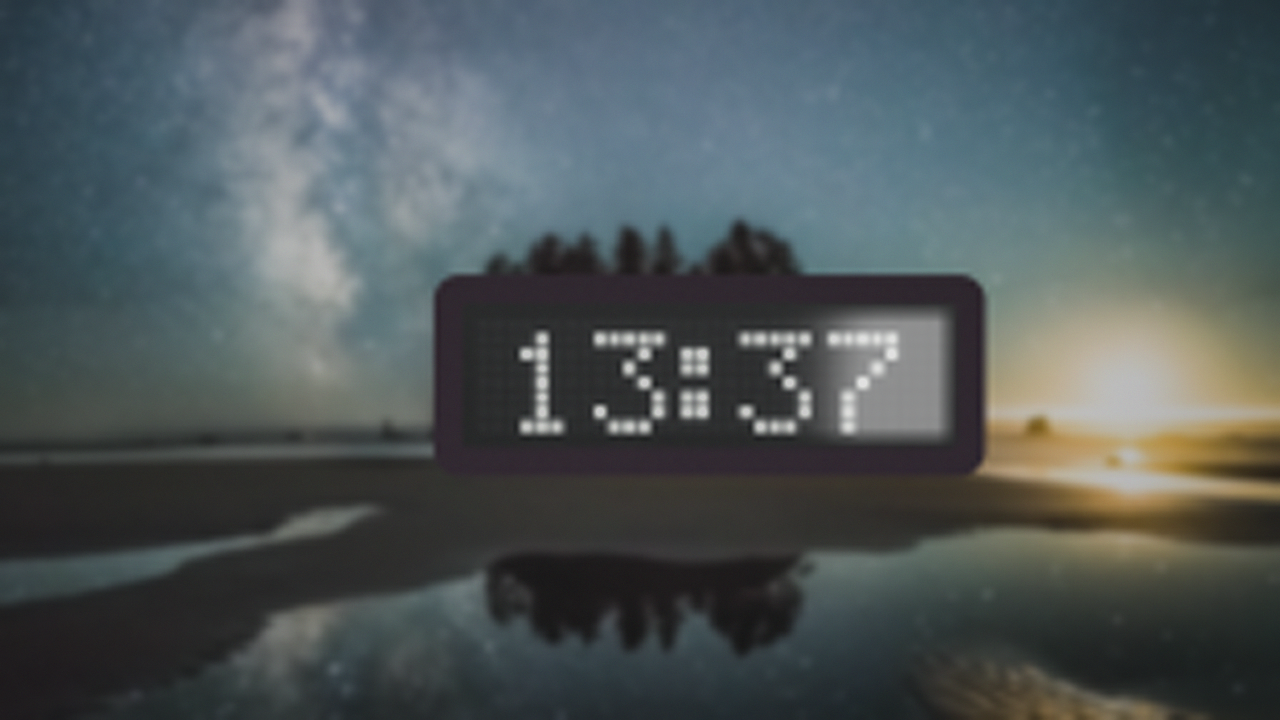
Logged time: 13 h 37 min
